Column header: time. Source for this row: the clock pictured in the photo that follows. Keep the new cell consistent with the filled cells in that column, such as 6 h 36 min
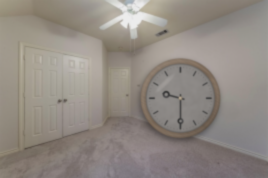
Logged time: 9 h 30 min
